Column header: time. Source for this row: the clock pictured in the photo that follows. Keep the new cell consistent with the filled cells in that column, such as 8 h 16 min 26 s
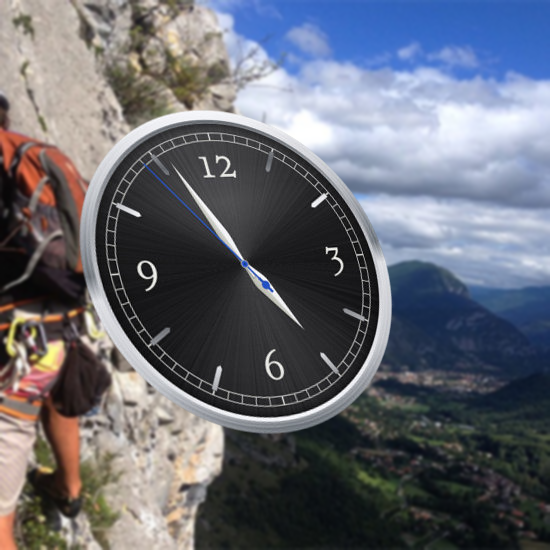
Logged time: 4 h 55 min 54 s
